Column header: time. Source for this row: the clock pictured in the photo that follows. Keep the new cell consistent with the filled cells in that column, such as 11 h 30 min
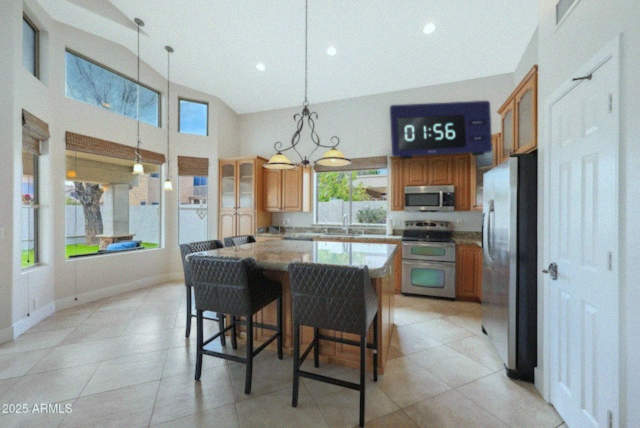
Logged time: 1 h 56 min
